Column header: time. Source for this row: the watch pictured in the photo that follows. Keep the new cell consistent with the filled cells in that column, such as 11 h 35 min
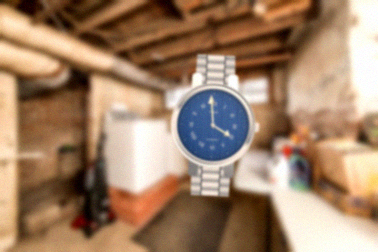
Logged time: 3 h 59 min
